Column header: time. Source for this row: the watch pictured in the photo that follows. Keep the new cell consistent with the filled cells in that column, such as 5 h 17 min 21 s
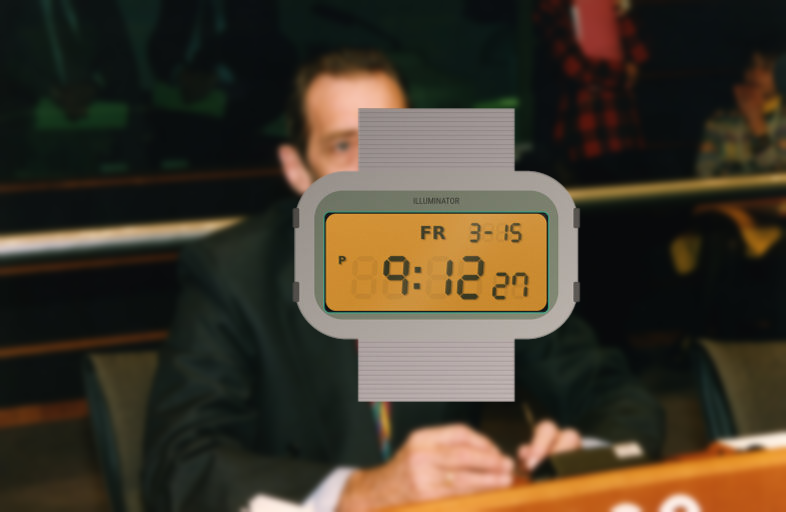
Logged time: 9 h 12 min 27 s
